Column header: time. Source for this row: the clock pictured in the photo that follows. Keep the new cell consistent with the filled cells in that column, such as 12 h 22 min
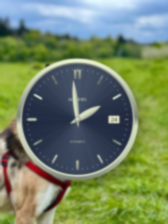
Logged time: 1 h 59 min
